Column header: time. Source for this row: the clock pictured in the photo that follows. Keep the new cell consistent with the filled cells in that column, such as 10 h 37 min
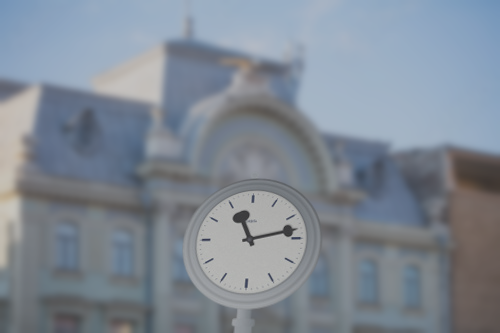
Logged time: 11 h 13 min
